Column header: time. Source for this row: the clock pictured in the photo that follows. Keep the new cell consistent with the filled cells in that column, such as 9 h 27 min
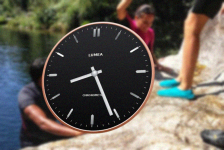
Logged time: 8 h 26 min
